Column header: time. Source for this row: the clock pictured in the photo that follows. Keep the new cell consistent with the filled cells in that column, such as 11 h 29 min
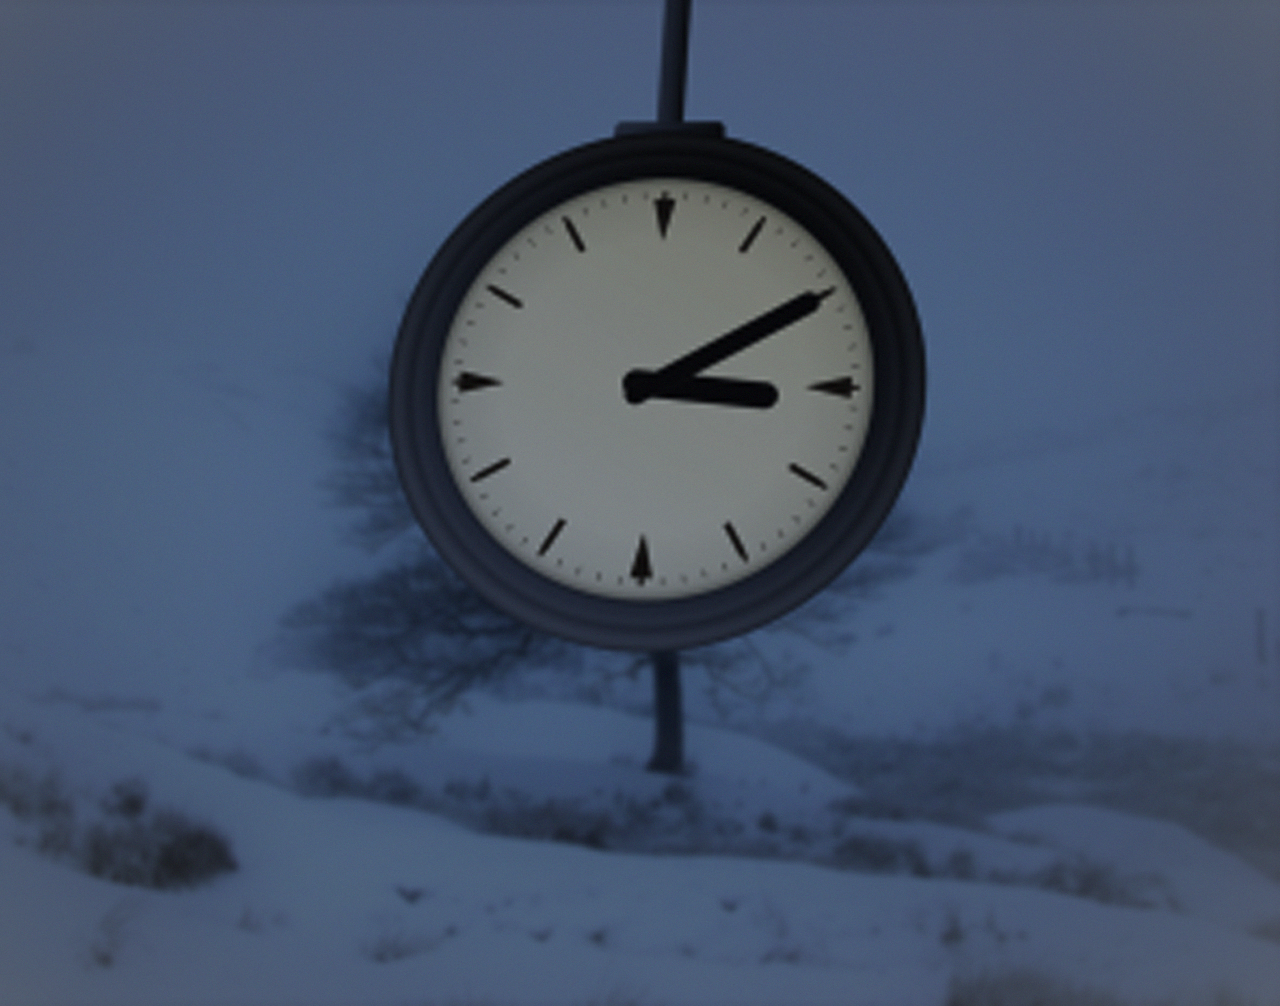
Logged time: 3 h 10 min
